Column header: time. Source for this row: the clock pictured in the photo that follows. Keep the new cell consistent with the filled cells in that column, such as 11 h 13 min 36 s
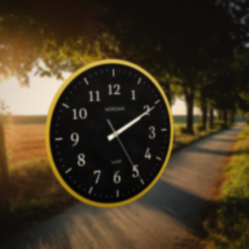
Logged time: 2 h 10 min 25 s
